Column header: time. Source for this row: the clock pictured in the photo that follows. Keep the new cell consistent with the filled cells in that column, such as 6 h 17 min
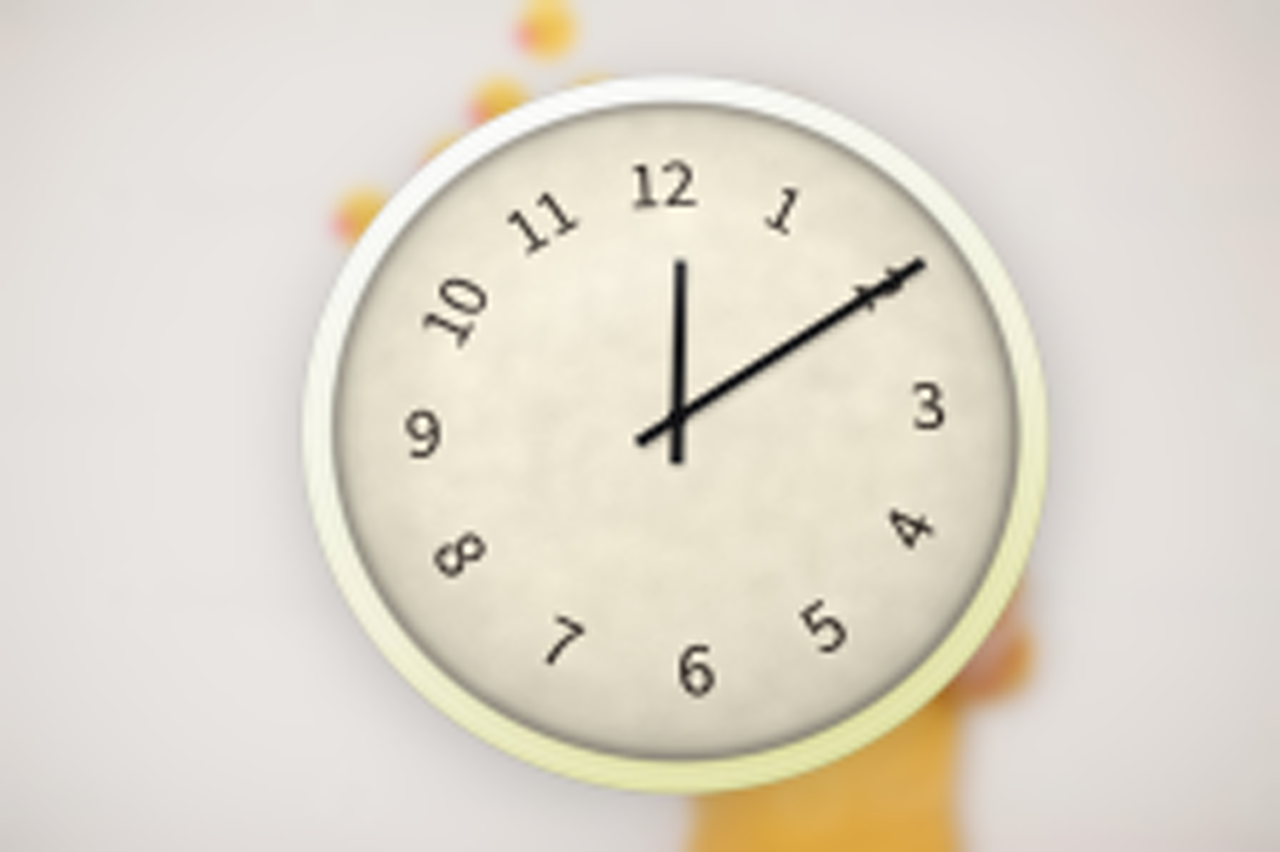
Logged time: 12 h 10 min
